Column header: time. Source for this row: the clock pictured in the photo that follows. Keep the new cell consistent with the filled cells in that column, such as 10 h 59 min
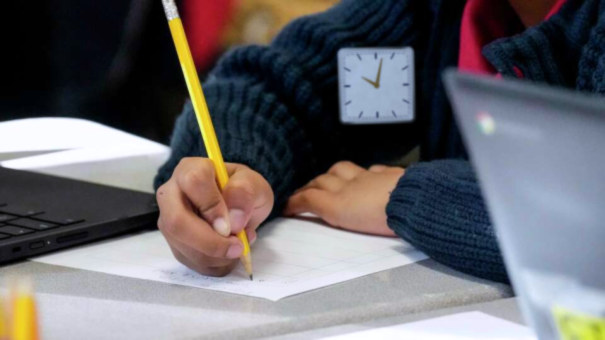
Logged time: 10 h 02 min
